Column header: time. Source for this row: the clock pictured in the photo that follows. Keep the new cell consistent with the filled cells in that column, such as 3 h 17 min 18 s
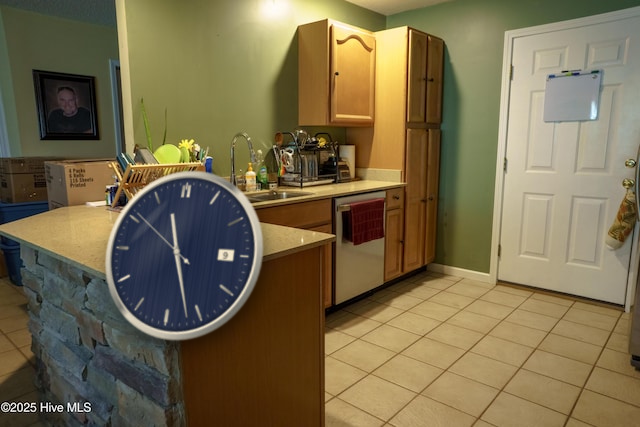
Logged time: 11 h 26 min 51 s
